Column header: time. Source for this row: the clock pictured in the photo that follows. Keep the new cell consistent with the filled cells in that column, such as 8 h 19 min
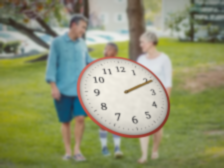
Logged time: 2 h 11 min
